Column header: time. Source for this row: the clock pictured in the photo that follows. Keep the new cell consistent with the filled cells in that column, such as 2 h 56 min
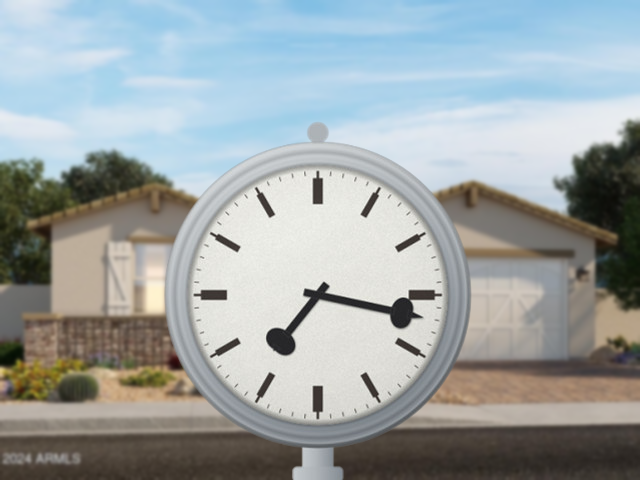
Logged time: 7 h 17 min
